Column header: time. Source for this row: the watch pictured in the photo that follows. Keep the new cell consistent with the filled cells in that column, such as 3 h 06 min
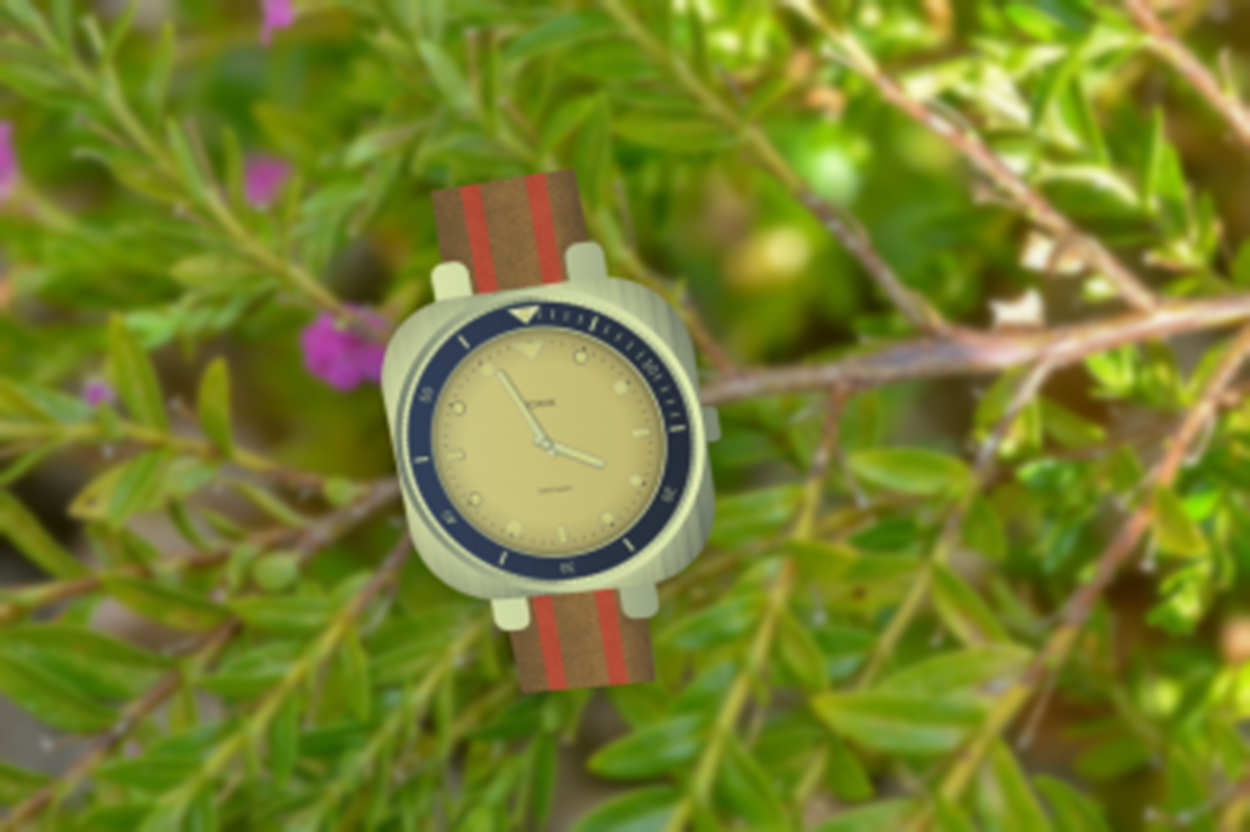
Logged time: 3 h 56 min
